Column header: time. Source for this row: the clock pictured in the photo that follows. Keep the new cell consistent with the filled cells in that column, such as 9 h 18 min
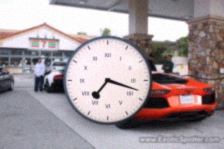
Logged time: 7 h 18 min
